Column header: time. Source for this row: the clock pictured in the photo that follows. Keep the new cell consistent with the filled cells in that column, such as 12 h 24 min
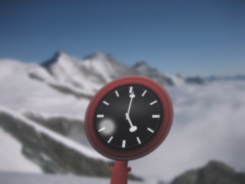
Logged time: 5 h 01 min
